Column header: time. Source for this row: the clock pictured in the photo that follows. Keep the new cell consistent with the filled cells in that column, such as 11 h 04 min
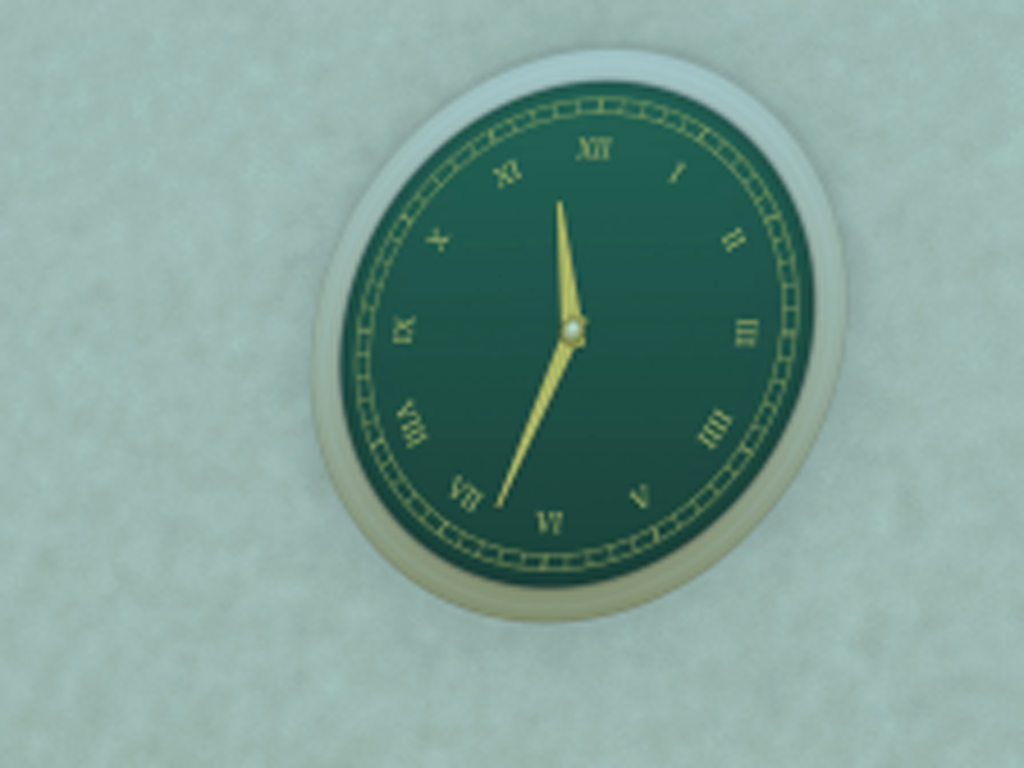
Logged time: 11 h 33 min
